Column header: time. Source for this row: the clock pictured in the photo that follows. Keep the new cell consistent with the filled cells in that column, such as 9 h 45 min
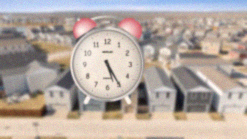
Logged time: 5 h 25 min
